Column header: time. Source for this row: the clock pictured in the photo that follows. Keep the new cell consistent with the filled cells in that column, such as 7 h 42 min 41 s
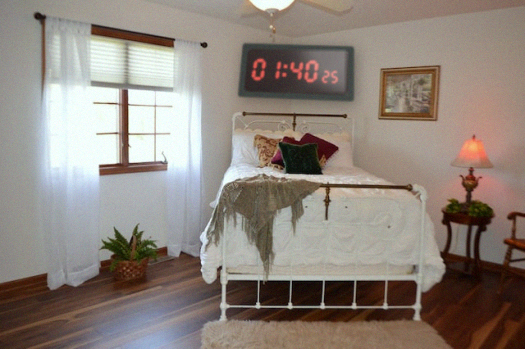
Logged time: 1 h 40 min 25 s
